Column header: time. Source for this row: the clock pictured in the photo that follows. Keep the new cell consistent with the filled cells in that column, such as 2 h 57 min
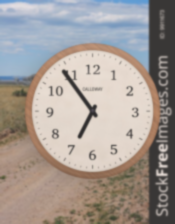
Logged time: 6 h 54 min
